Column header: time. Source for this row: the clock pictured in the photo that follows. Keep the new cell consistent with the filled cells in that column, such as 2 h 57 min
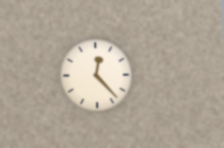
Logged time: 12 h 23 min
